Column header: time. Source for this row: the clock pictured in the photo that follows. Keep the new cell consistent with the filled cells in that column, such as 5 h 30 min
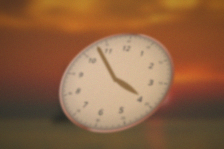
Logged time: 3 h 53 min
